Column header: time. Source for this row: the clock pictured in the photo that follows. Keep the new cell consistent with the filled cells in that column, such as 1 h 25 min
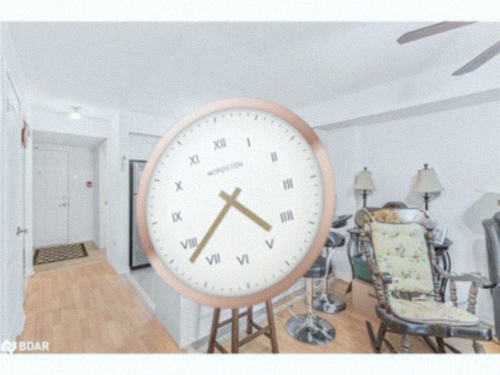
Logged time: 4 h 38 min
